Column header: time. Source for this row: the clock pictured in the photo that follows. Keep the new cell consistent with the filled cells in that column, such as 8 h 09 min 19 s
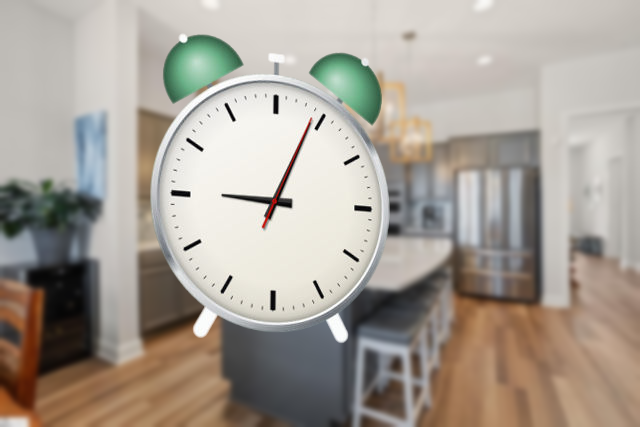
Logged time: 9 h 04 min 04 s
